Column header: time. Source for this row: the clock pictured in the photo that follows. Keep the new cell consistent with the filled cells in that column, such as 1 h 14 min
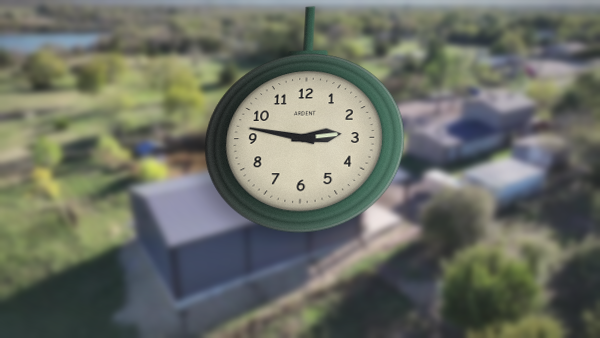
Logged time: 2 h 47 min
